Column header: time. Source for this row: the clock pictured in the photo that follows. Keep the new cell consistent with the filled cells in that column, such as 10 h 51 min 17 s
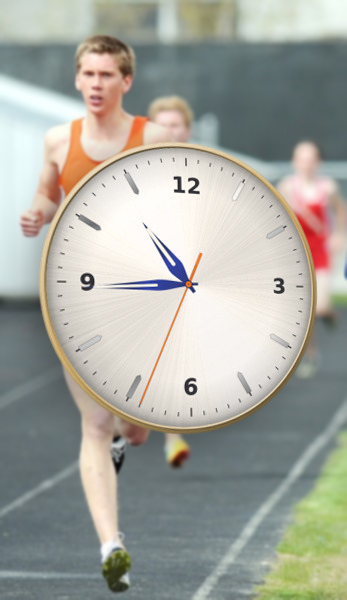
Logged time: 10 h 44 min 34 s
